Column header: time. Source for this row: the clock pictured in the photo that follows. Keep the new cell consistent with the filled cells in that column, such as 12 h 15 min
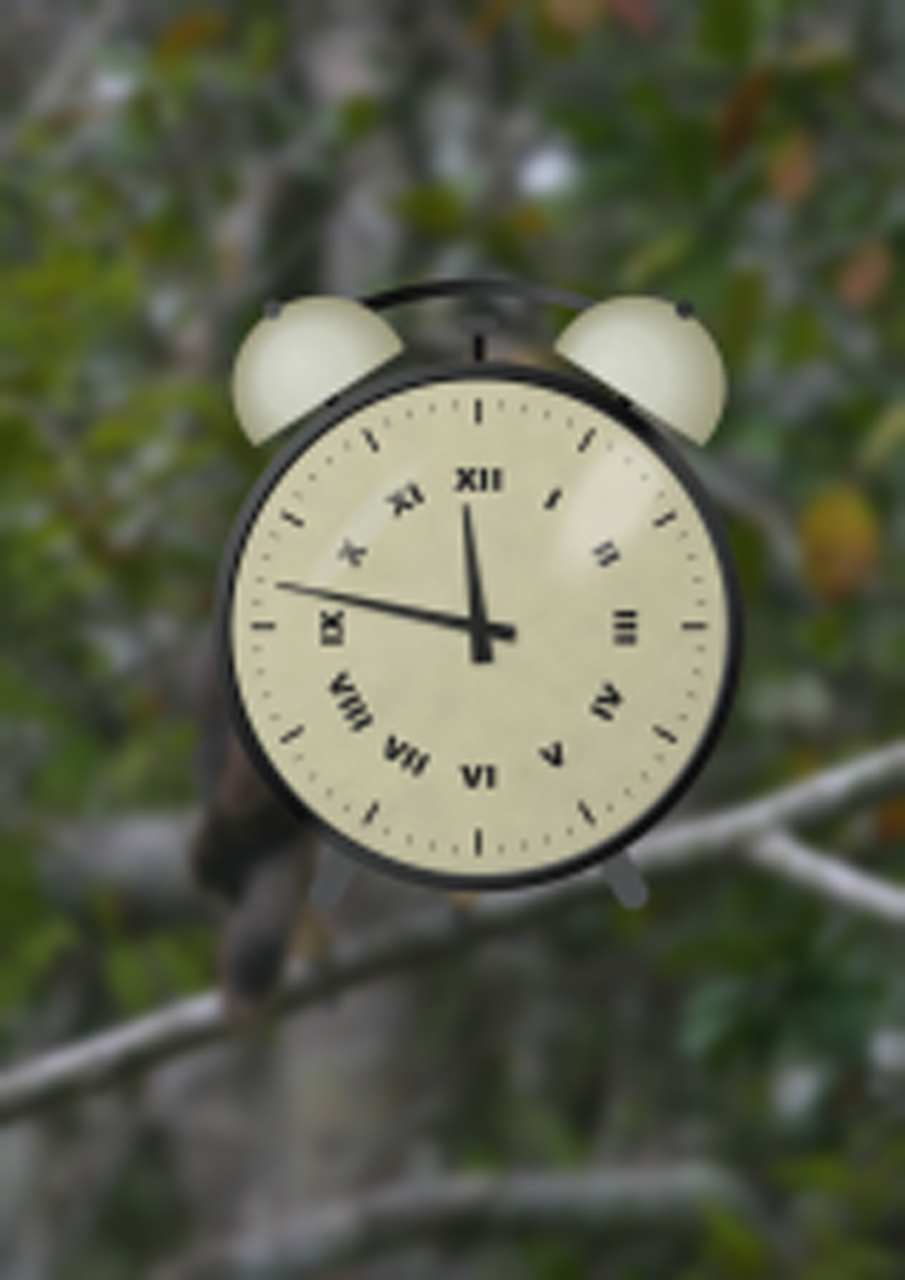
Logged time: 11 h 47 min
